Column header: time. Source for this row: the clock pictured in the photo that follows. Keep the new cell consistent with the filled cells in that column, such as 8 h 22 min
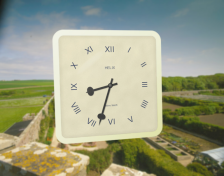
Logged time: 8 h 33 min
